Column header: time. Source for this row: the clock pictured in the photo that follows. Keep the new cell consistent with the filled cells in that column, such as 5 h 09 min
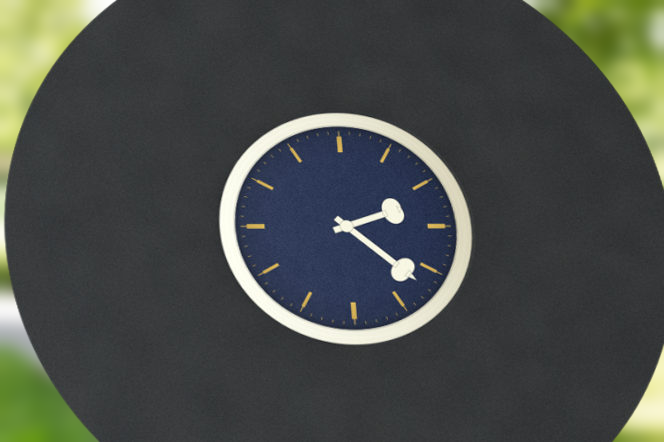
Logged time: 2 h 22 min
